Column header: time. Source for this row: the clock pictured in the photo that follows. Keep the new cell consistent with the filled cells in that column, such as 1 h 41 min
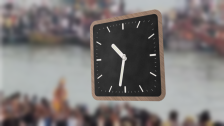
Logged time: 10 h 32 min
